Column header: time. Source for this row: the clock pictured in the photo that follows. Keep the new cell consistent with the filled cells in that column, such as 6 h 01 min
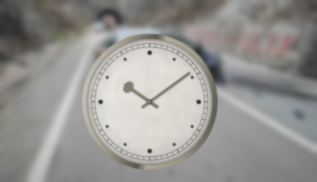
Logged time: 10 h 09 min
